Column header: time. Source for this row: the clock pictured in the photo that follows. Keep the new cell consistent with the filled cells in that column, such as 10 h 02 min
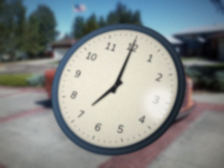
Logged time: 7 h 00 min
